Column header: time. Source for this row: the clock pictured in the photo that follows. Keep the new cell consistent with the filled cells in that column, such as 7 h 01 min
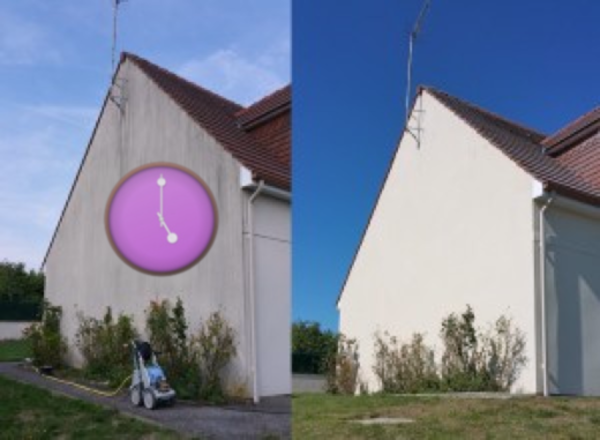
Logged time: 5 h 00 min
